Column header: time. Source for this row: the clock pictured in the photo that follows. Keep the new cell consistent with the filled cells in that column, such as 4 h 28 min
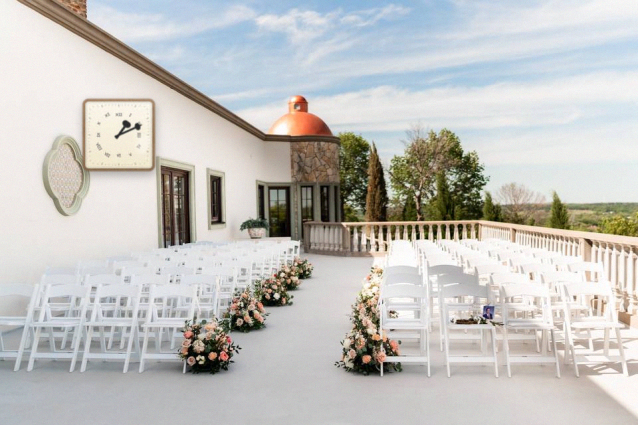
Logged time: 1 h 11 min
